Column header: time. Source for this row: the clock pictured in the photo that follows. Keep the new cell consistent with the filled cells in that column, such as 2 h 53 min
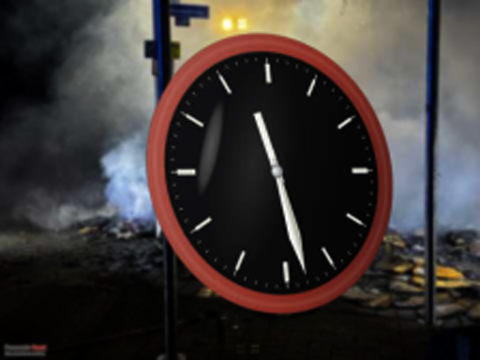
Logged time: 11 h 28 min
